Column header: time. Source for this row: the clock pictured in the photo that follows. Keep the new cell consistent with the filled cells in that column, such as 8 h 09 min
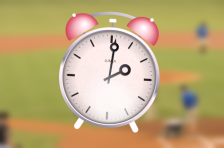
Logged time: 2 h 01 min
